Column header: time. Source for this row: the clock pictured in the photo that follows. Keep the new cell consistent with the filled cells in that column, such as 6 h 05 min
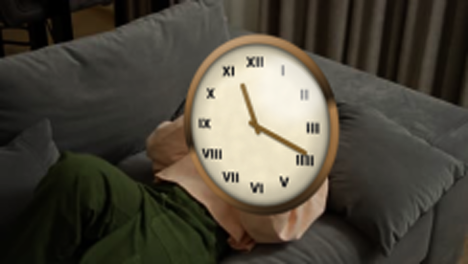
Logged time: 11 h 19 min
